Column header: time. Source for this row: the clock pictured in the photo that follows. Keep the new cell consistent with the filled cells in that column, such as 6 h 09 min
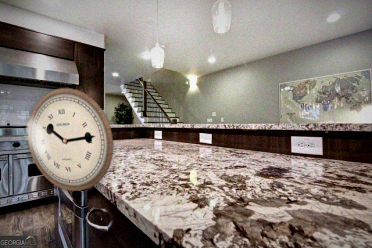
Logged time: 10 h 14 min
